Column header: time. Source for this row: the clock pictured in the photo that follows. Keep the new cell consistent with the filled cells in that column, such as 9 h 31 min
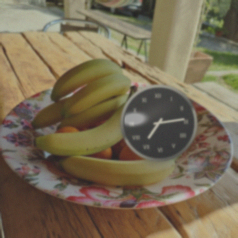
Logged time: 7 h 14 min
